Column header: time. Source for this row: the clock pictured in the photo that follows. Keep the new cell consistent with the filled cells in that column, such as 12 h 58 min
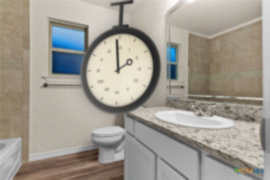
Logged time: 1 h 59 min
